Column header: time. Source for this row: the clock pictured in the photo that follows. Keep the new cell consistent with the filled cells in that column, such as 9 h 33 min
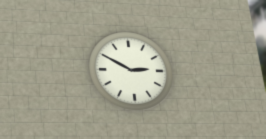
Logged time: 2 h 50 min
